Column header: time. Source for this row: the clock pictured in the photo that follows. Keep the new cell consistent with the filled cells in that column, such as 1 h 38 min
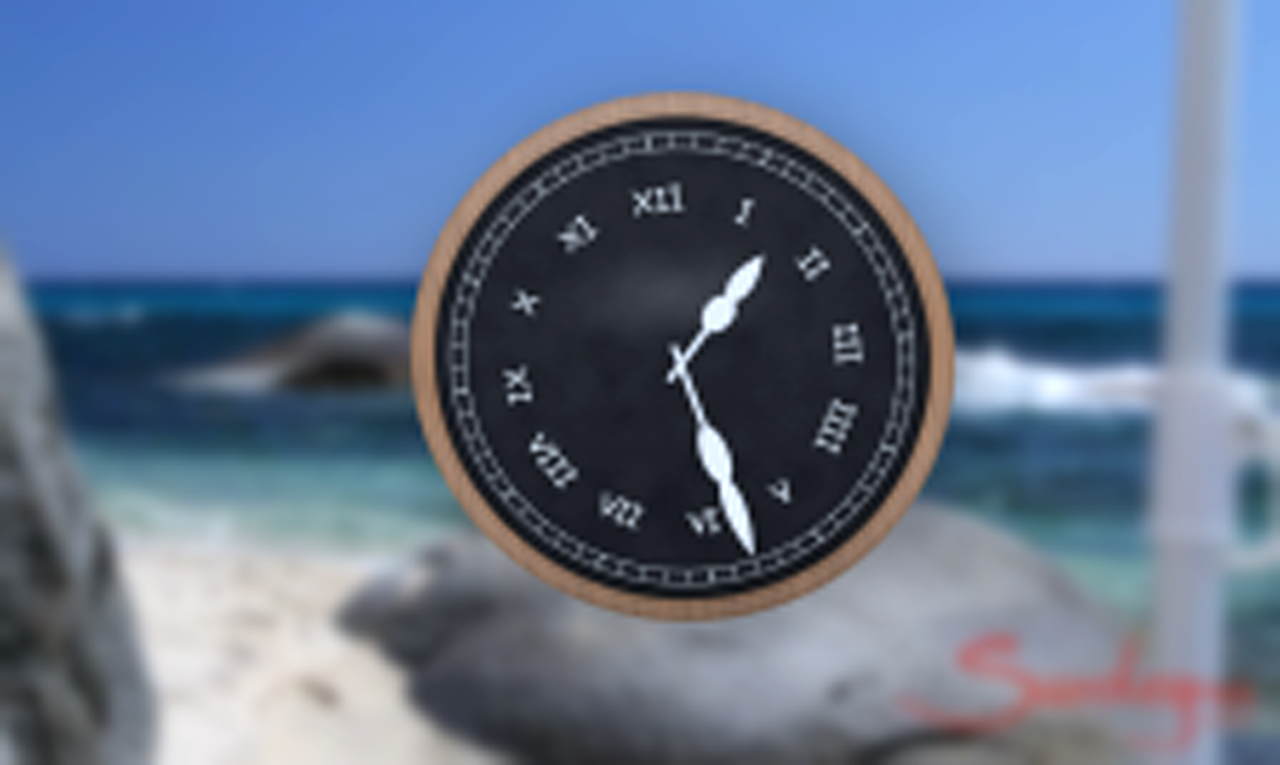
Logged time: 1 h 28 min
